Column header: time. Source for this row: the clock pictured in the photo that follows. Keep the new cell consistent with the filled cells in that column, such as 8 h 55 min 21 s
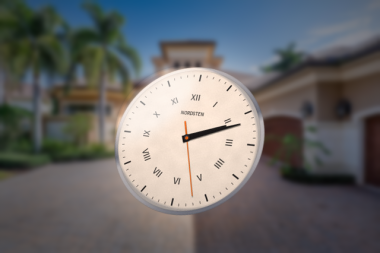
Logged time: 2 h 11 min 27 s
